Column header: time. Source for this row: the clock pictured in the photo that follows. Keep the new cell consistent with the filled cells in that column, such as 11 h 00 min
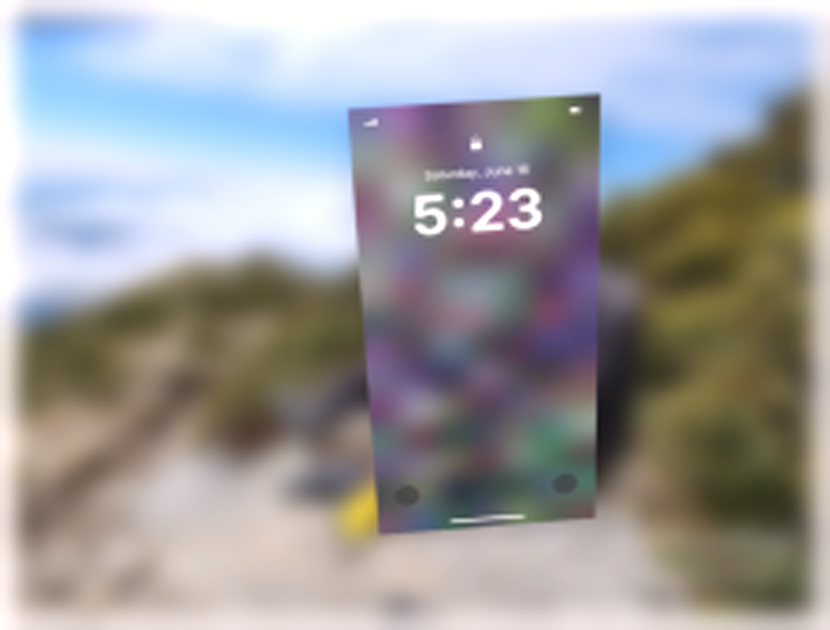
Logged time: 5 h 23 min
